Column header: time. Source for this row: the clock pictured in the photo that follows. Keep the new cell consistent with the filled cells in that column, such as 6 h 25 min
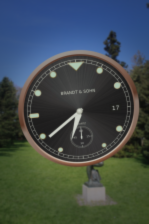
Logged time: 6 h 39 min
